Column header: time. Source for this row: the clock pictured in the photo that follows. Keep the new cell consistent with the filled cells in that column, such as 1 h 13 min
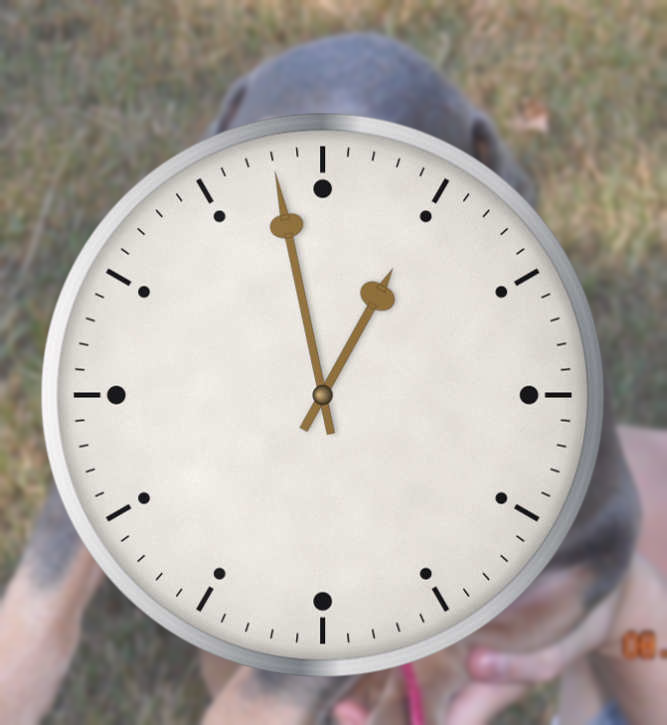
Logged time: 12 h 58 min
